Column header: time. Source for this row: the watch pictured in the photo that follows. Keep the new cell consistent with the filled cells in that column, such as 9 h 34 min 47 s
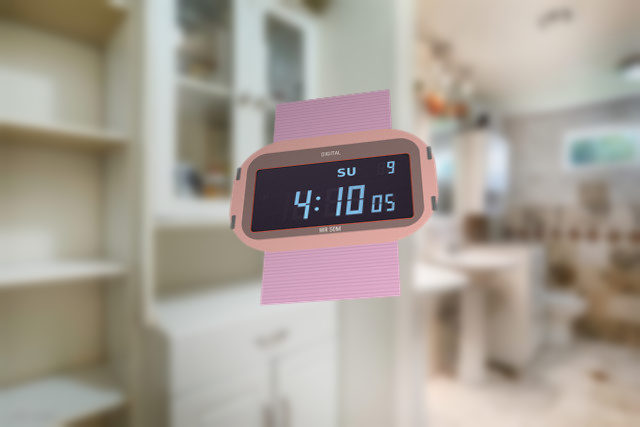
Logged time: 4 h 10 min 05 s
